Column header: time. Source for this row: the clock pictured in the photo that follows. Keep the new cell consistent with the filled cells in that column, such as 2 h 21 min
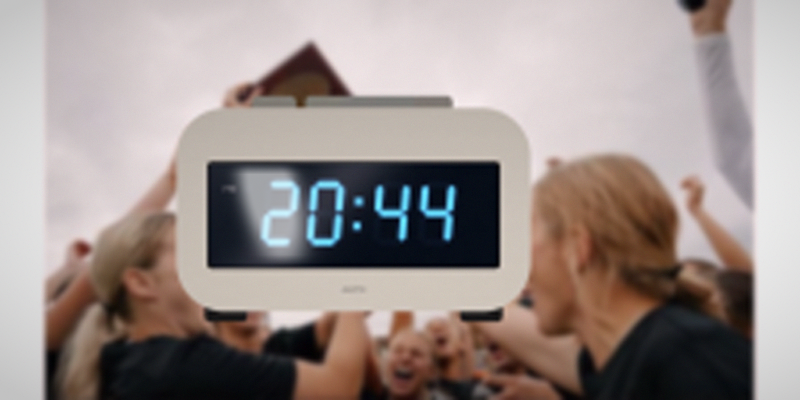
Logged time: 20 h 44 min
